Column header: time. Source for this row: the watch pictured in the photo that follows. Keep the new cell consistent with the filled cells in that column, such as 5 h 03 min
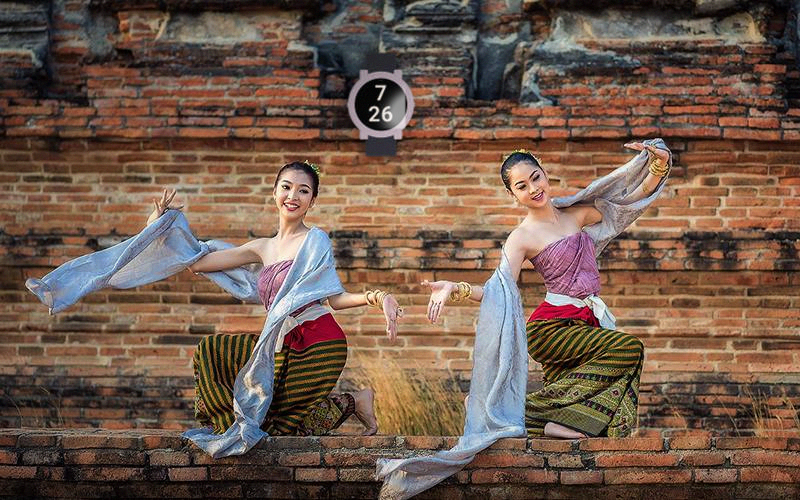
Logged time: 7 h 26 min
